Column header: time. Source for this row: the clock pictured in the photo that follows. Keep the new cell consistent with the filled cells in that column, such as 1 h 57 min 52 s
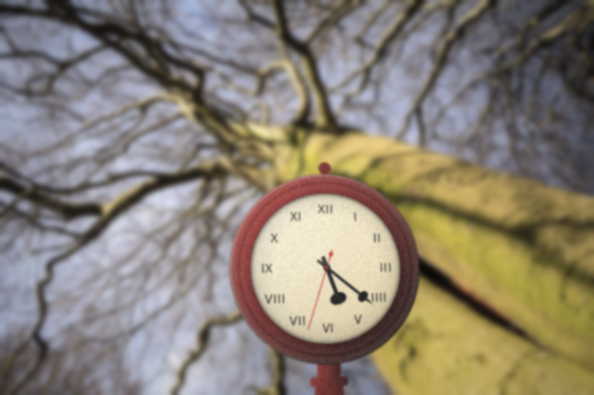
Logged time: 5 h 21 min 33 s
